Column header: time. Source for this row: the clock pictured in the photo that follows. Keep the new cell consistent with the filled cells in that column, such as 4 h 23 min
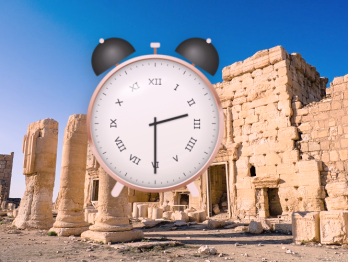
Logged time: 2 h 30 min
